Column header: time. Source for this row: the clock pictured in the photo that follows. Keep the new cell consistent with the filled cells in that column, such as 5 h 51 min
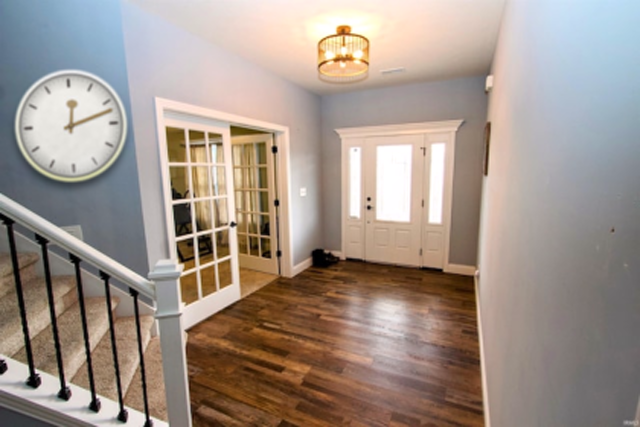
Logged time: 12 h 12 min
